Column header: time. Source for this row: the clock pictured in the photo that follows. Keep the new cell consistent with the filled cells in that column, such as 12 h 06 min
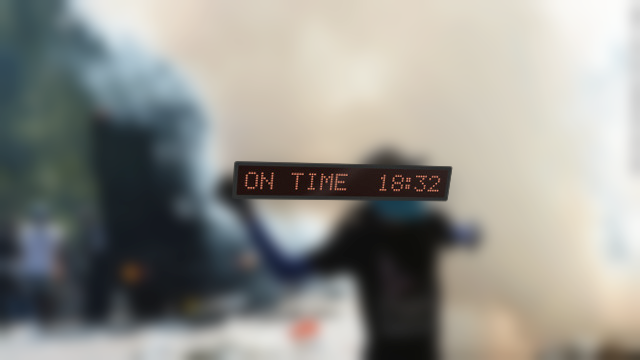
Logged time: 18 h 32 min
